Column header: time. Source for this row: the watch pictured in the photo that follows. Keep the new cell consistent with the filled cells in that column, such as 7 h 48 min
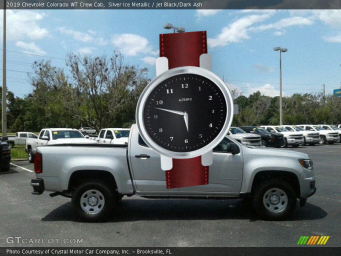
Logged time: 5 h 48 min
